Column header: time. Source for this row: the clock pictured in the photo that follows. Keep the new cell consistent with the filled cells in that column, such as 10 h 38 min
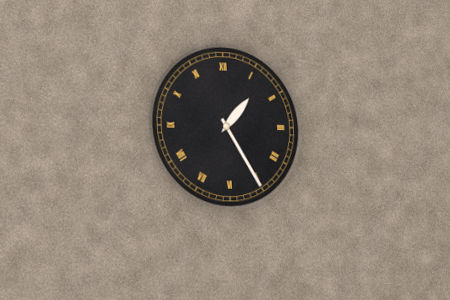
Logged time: 1 h 25 min
